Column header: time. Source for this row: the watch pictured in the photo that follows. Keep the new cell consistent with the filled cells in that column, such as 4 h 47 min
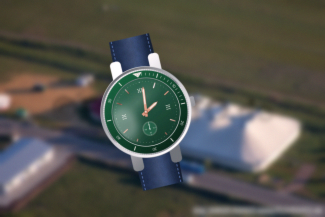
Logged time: 2 h 01 min
